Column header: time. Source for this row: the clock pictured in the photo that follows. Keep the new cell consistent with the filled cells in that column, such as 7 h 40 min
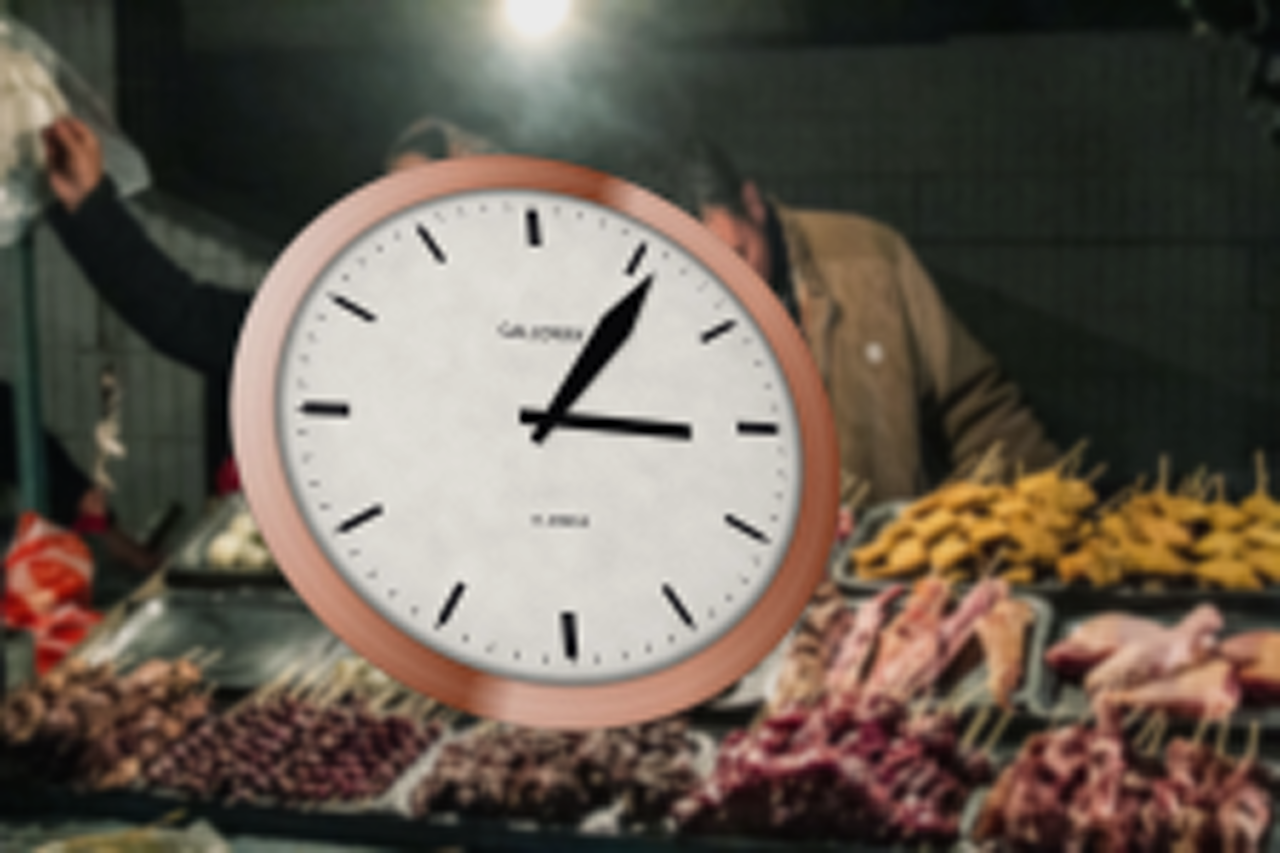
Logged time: 3 h 06 min
